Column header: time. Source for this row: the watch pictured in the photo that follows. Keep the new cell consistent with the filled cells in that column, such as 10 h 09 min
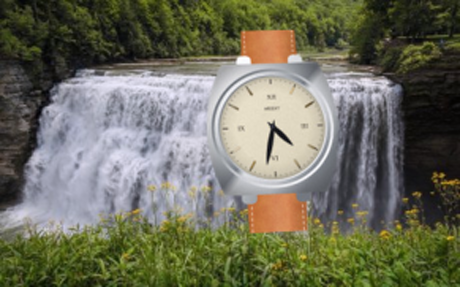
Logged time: 4 h 32 min
